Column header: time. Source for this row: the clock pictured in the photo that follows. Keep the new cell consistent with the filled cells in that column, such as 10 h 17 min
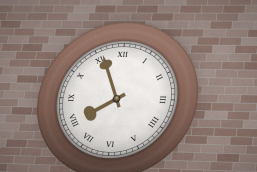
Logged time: 7 h 56 min
